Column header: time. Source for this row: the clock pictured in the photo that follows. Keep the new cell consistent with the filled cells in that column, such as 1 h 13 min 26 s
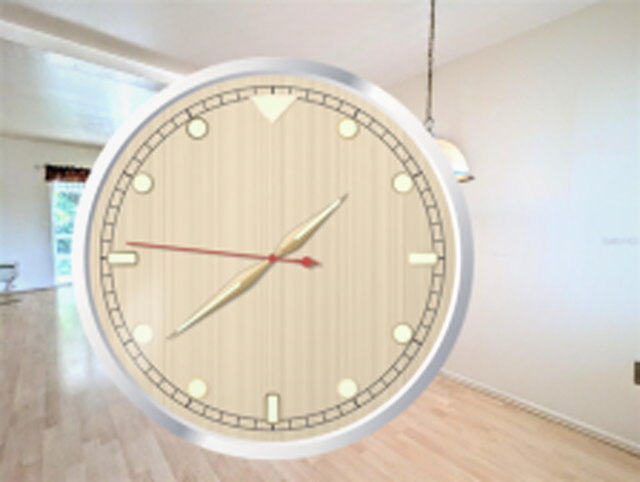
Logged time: 1 h 38 min 46 s
